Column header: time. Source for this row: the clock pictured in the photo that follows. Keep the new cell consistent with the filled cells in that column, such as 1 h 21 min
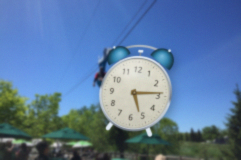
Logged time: 5 h 14 min
